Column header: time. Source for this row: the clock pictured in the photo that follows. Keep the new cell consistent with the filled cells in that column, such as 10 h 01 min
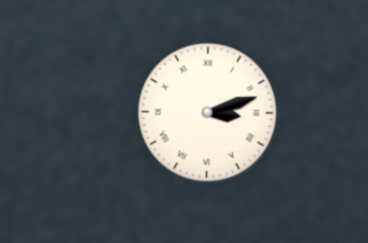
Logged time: 3 h 12 min
